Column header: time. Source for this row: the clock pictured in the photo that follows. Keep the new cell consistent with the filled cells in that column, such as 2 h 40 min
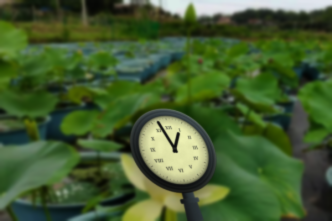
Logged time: 12 h 57 min
